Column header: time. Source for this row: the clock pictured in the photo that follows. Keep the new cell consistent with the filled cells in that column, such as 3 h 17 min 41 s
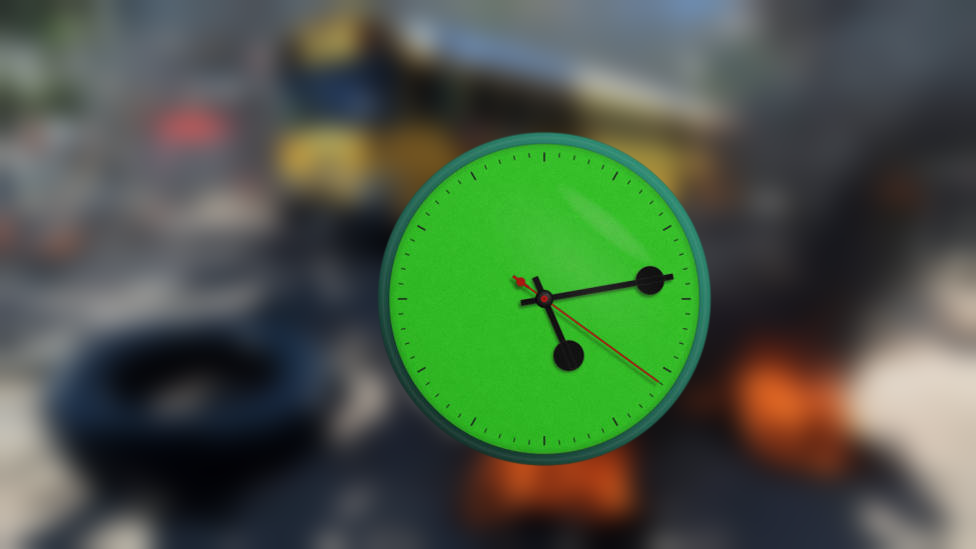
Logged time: 5 h 13 min 21 s
